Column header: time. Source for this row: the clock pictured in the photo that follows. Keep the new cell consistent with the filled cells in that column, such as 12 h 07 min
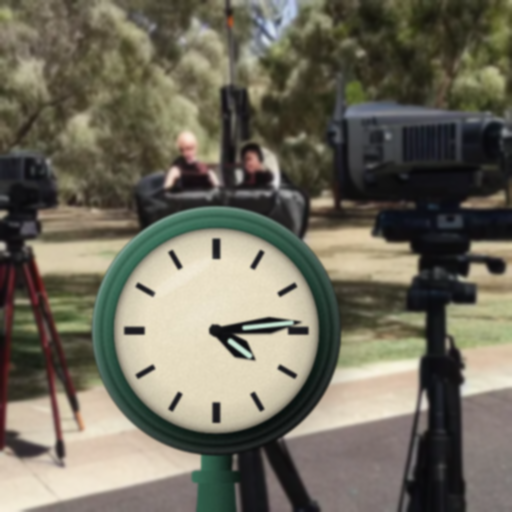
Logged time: 4 h 14 min
